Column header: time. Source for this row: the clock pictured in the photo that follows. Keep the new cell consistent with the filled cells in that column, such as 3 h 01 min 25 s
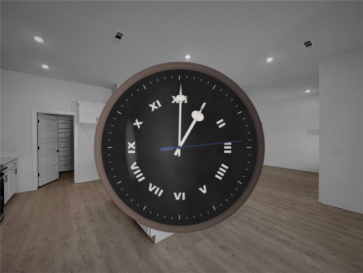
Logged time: 1 h 00 min 14 s
